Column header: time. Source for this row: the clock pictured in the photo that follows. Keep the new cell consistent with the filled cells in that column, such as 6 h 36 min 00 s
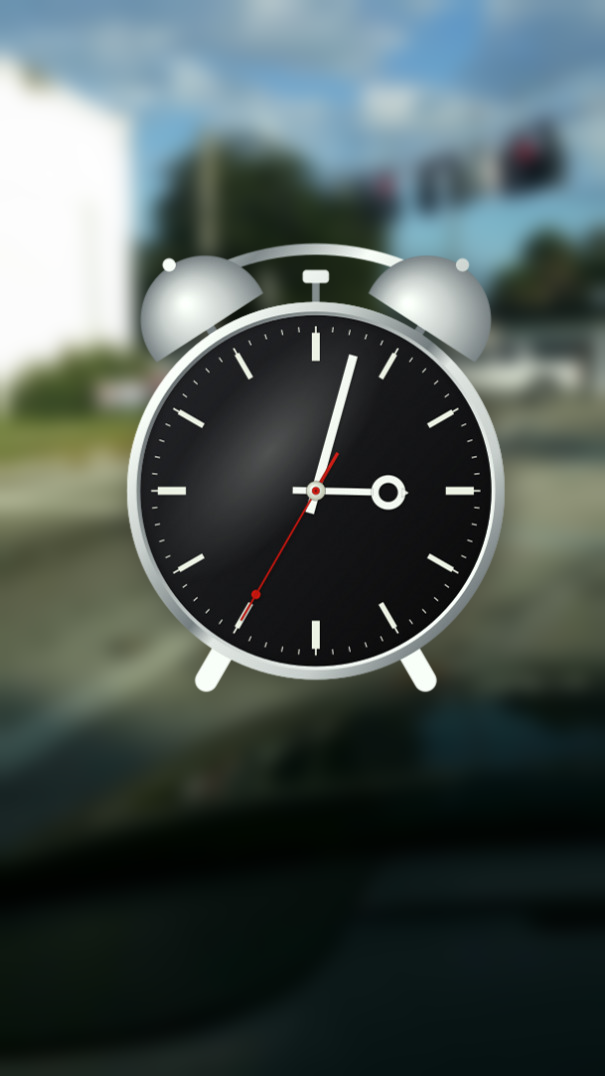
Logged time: 3 h 02 min 35 s
